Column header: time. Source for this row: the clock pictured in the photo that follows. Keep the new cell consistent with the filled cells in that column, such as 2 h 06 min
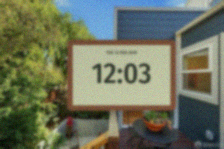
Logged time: 12 h 03 min
